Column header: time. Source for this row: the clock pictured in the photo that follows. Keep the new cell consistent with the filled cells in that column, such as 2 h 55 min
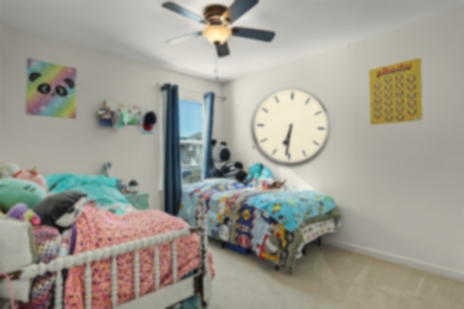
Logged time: 6 h 31 min
